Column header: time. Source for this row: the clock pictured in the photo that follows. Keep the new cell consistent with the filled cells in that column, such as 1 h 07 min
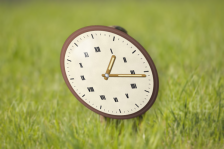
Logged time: 1 h 16 min
